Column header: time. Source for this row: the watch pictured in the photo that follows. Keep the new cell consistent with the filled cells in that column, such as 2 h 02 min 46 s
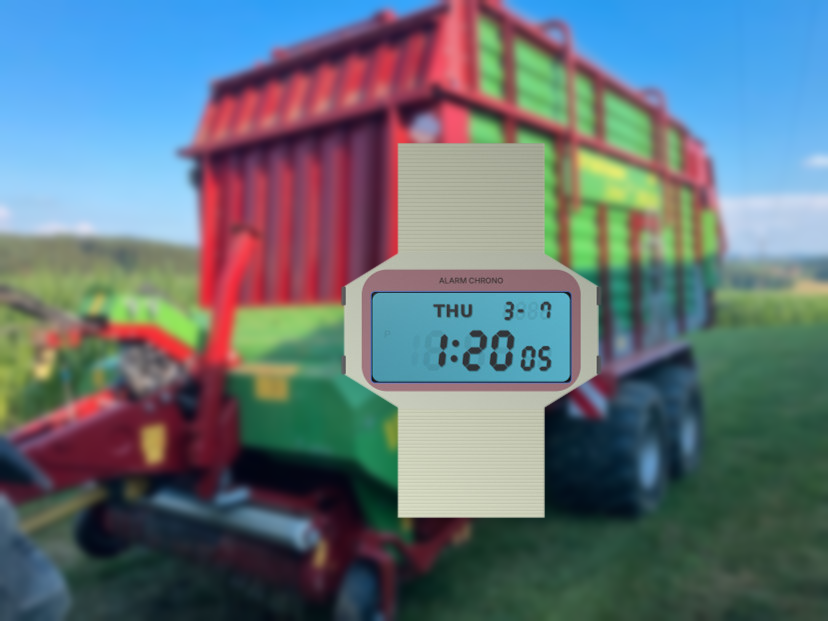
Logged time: 1 h 20 min 05 s
